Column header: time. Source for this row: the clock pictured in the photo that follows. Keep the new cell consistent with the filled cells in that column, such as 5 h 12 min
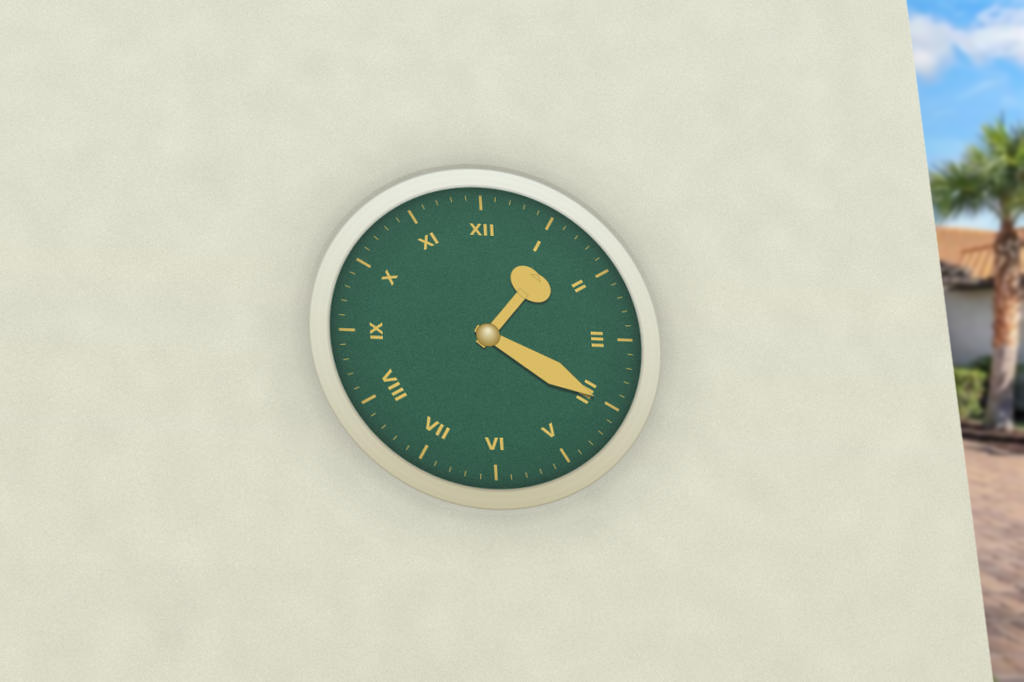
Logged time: 1 h 20 min
